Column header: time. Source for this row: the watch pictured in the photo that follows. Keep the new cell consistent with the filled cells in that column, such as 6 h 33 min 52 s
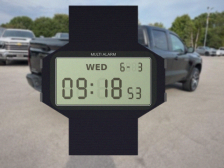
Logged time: 9 h 18 min 53 s
